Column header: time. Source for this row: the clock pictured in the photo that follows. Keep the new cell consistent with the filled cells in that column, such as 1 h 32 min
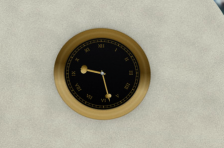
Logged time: 9 h 28 min
